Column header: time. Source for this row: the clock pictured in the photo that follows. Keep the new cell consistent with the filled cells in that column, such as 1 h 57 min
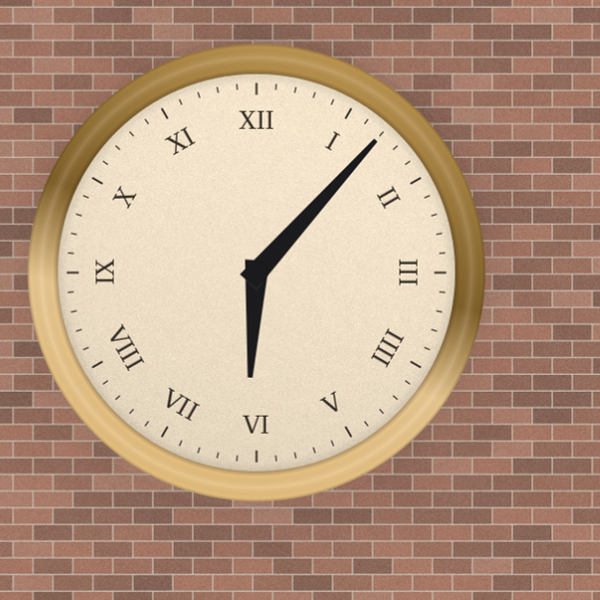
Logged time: 6 h 07 min
